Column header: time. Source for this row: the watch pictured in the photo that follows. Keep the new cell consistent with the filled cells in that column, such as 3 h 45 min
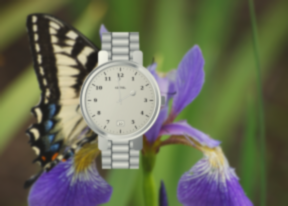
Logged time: 1 h 59 min
